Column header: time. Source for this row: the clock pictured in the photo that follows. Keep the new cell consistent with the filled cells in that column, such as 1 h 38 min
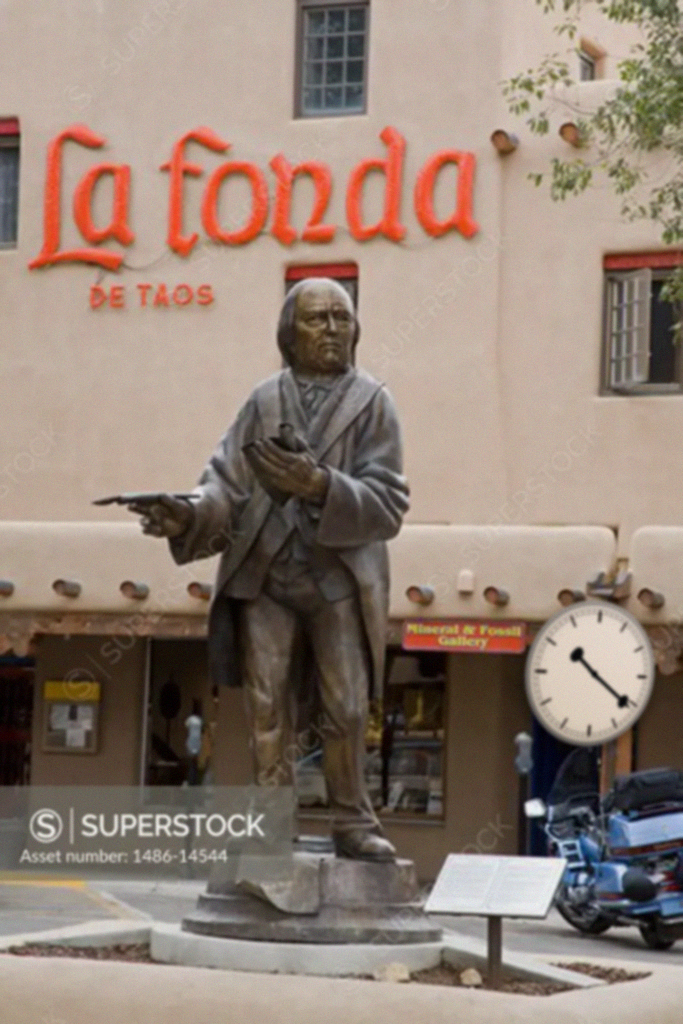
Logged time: 10 h 21 min
